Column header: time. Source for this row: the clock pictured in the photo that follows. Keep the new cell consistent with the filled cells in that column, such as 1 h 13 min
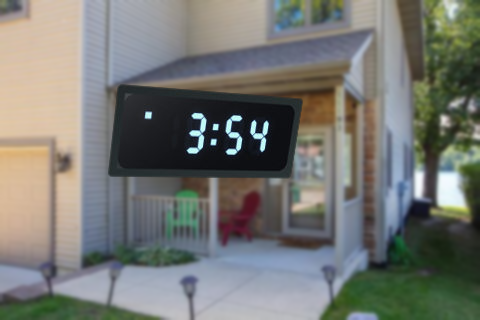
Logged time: 3 h 54 min
